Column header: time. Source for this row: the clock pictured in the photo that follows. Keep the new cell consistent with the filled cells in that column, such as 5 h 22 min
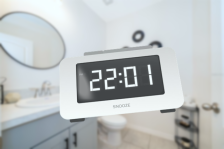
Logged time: 22 h 01 min
